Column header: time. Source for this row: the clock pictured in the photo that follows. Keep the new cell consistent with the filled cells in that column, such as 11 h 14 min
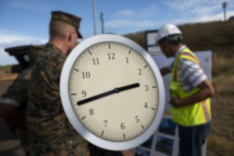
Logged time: 2 h 43 min
